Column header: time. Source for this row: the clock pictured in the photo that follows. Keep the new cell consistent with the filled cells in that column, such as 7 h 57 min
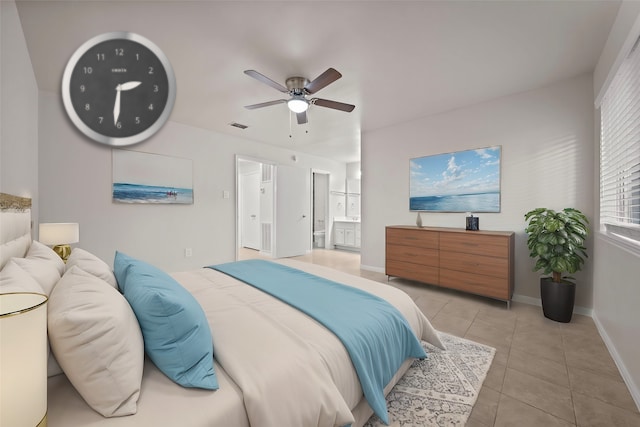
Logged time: 2 h 31 min
